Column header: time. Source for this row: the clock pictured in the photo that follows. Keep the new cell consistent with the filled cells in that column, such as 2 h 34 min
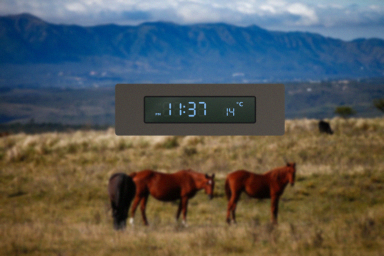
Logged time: 11 h 37 min
